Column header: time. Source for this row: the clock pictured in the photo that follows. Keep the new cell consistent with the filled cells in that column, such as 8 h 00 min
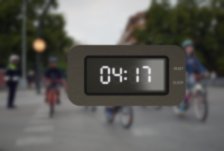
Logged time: 4 h 17 min
